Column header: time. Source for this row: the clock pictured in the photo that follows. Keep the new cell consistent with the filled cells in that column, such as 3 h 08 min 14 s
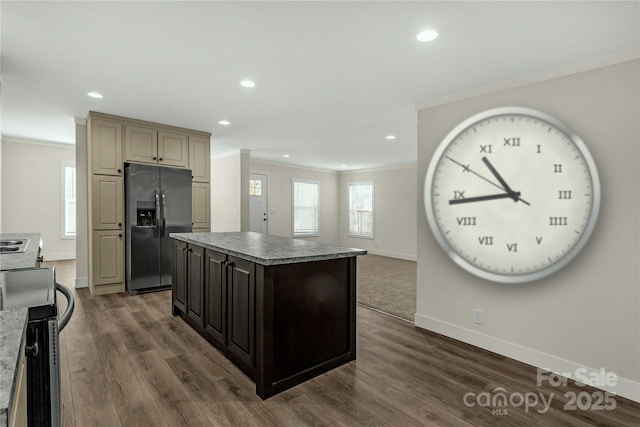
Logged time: 10 h 43 min 50 s
